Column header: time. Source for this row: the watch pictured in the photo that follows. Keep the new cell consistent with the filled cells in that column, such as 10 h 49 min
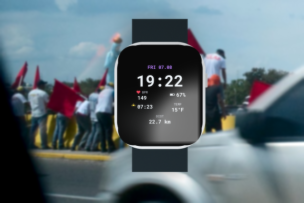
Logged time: 19 h 22 min
